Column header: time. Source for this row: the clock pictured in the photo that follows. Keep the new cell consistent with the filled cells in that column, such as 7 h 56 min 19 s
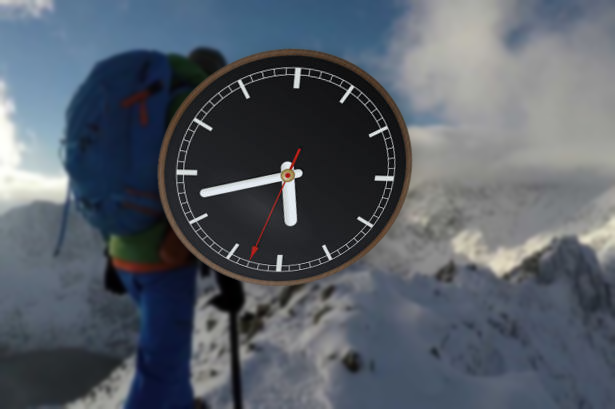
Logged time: 5 h 42 min 33 s
